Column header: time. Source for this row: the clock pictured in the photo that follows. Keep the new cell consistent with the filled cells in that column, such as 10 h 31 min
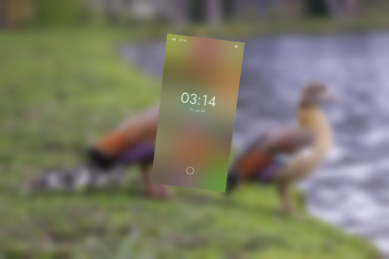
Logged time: 3 h 14 min
